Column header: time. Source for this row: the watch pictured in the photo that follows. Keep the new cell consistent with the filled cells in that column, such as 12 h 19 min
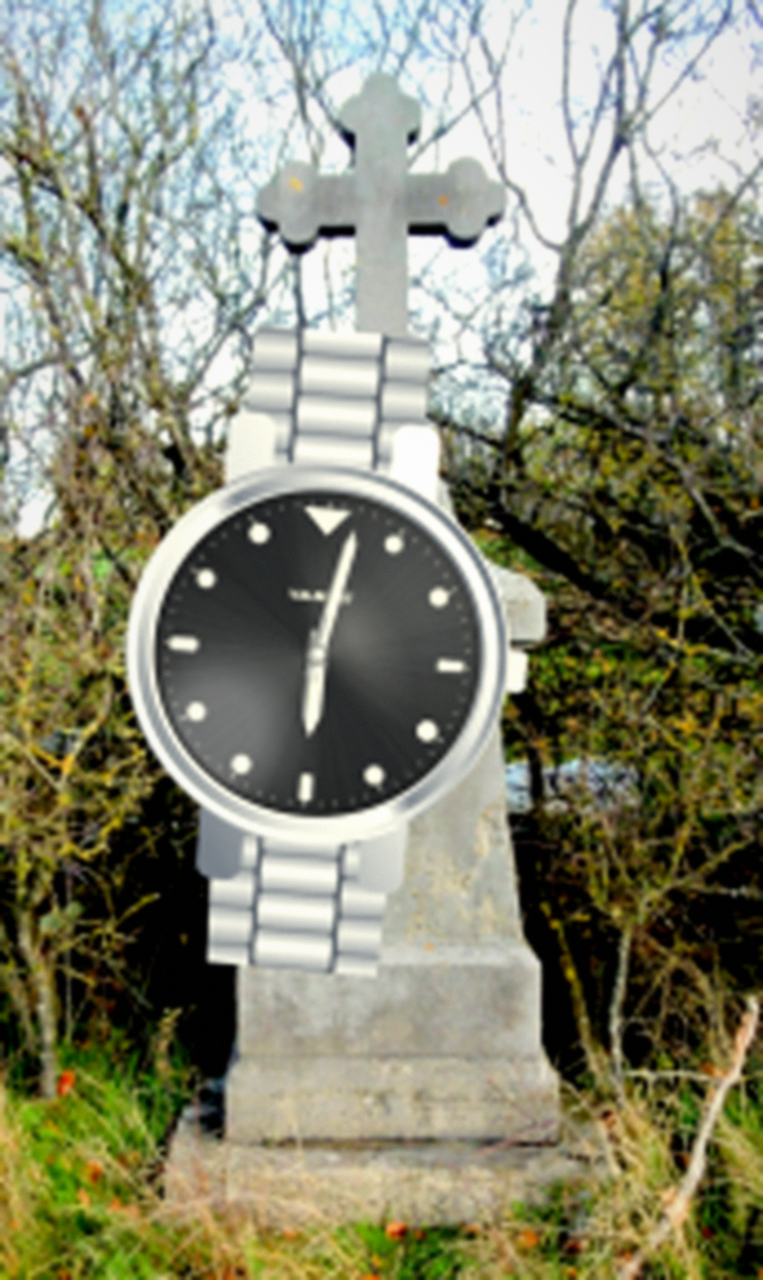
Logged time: 6 h 02 min
